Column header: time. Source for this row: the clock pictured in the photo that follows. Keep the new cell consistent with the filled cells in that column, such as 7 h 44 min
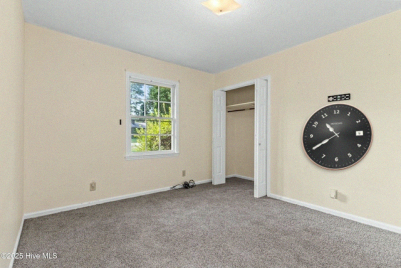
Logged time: 10 h 40 min
